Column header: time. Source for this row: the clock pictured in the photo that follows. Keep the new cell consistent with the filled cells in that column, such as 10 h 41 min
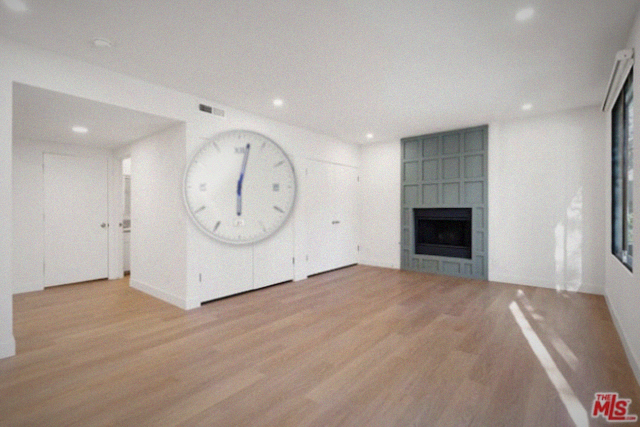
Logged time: 6 h 02 min
